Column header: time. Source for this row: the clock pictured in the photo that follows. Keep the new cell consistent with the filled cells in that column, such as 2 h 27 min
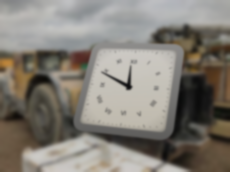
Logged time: 11 h 49 min
